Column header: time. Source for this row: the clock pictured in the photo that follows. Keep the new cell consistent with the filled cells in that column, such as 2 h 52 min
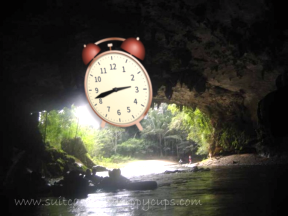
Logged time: 2 h 42 min
